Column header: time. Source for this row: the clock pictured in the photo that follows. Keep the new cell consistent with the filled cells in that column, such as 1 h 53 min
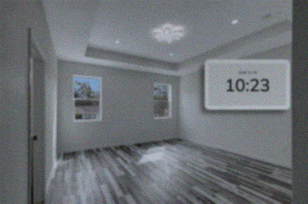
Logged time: 10 h 23 min
